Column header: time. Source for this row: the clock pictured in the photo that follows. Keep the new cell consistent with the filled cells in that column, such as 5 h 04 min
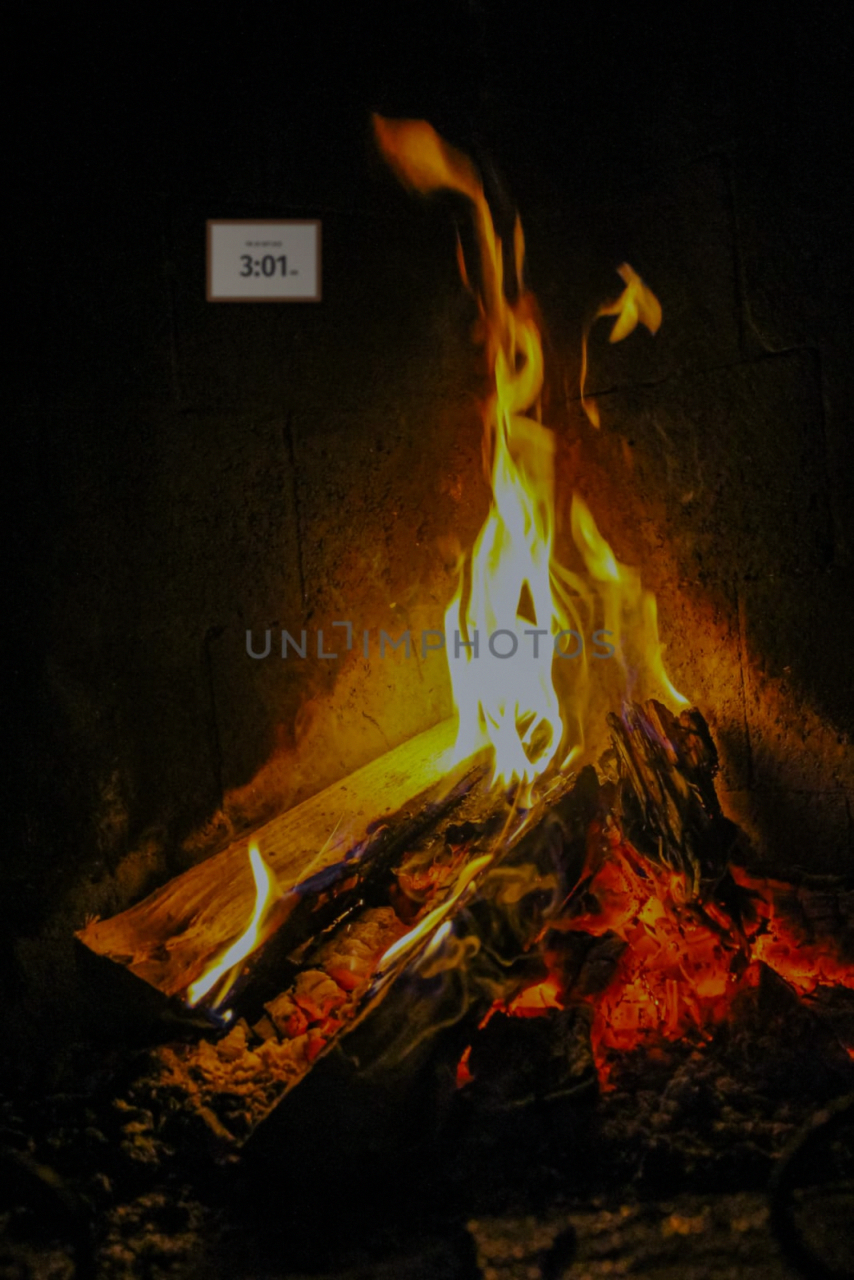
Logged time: 3 h 01 min
